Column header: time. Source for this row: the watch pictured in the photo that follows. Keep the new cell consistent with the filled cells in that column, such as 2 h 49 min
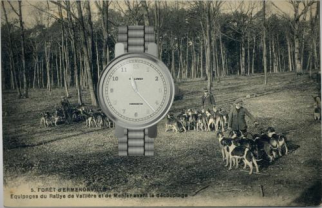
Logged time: 11 h 23 min
